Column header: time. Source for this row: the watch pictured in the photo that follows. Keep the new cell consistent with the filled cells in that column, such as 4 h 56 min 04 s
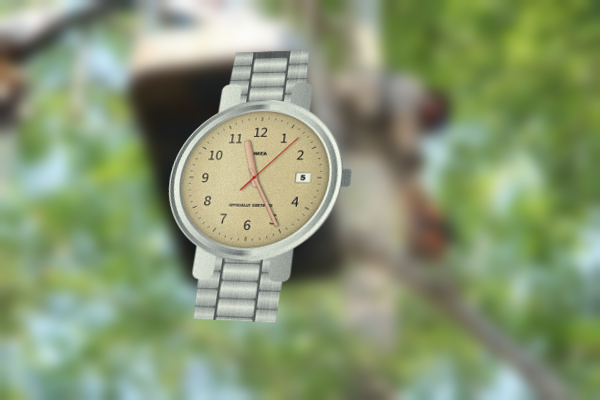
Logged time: 11 h 25 min 07 s
